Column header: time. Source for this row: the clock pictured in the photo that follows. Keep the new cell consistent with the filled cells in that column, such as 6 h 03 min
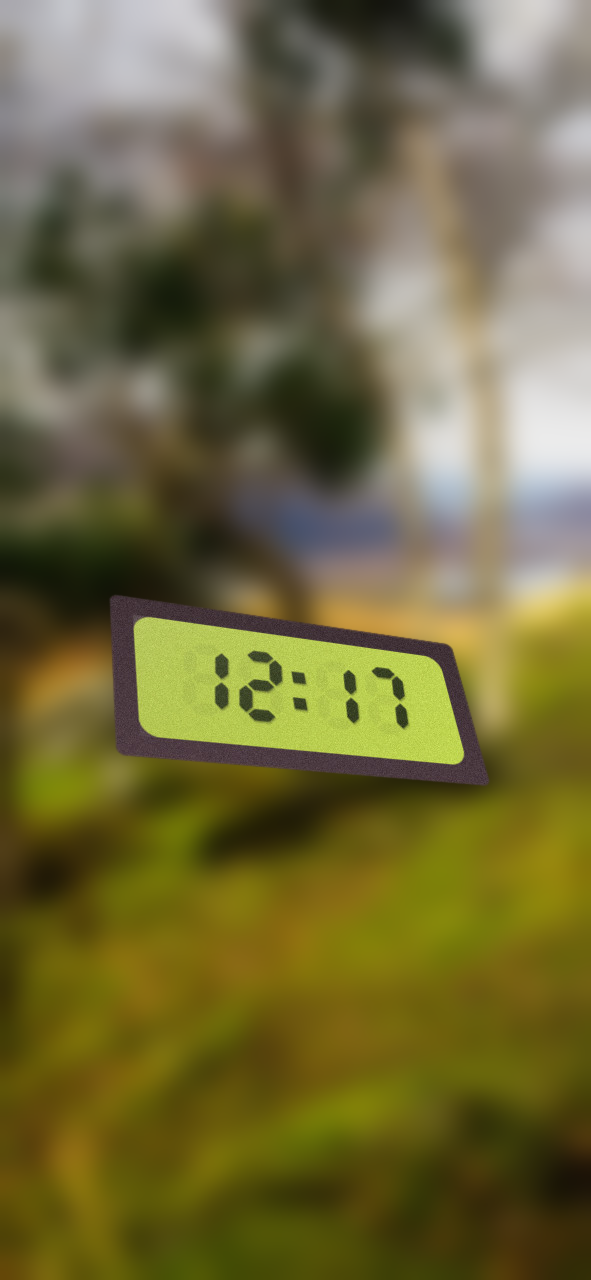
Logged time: 12 h 17 min
